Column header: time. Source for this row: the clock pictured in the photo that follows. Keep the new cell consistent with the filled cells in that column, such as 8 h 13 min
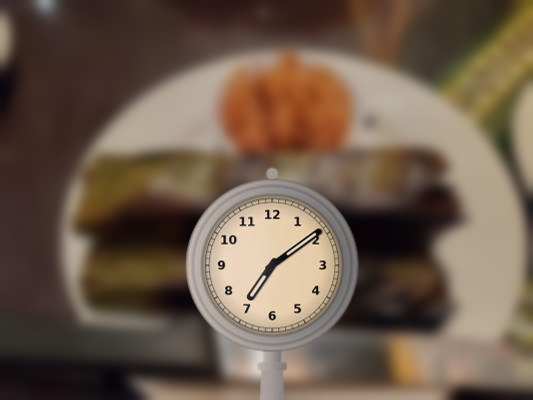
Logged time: 7 h 09 min
